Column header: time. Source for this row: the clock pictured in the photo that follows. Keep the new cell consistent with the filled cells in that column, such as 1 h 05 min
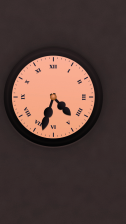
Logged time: 4 h 33 min
